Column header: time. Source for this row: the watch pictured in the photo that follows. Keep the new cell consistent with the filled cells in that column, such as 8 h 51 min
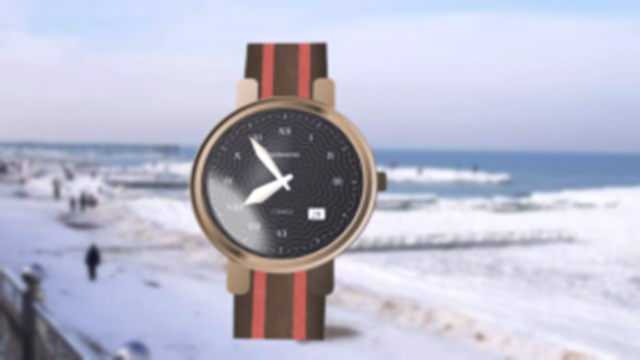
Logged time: 7 h 54 min
